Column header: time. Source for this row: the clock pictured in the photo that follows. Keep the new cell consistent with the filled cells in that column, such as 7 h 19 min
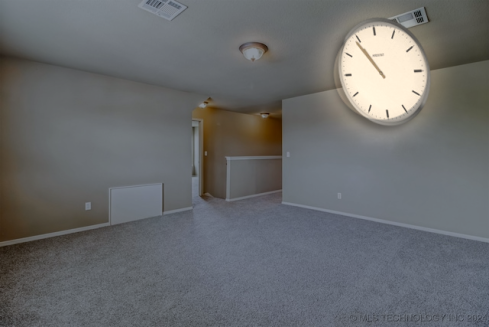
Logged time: 10 h 54 min
